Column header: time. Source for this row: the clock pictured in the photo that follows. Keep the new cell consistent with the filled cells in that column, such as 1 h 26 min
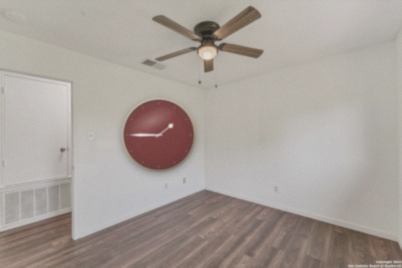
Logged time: 1 h 45 min
